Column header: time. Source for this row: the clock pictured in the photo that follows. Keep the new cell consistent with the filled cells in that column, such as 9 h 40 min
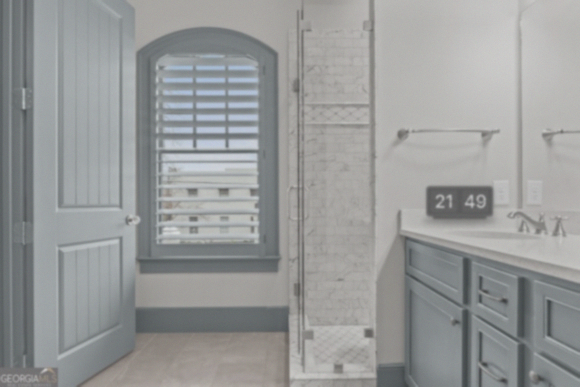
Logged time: 21 h 49 min
